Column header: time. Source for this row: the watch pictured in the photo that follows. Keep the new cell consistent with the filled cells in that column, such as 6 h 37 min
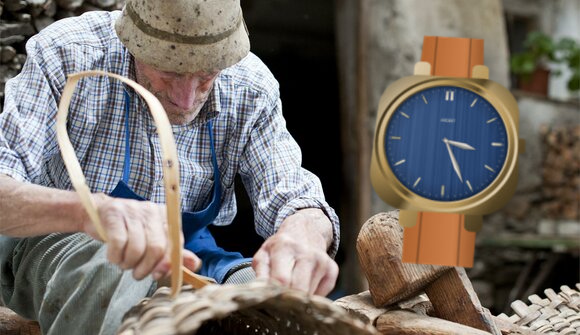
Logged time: 3 h 26 min
